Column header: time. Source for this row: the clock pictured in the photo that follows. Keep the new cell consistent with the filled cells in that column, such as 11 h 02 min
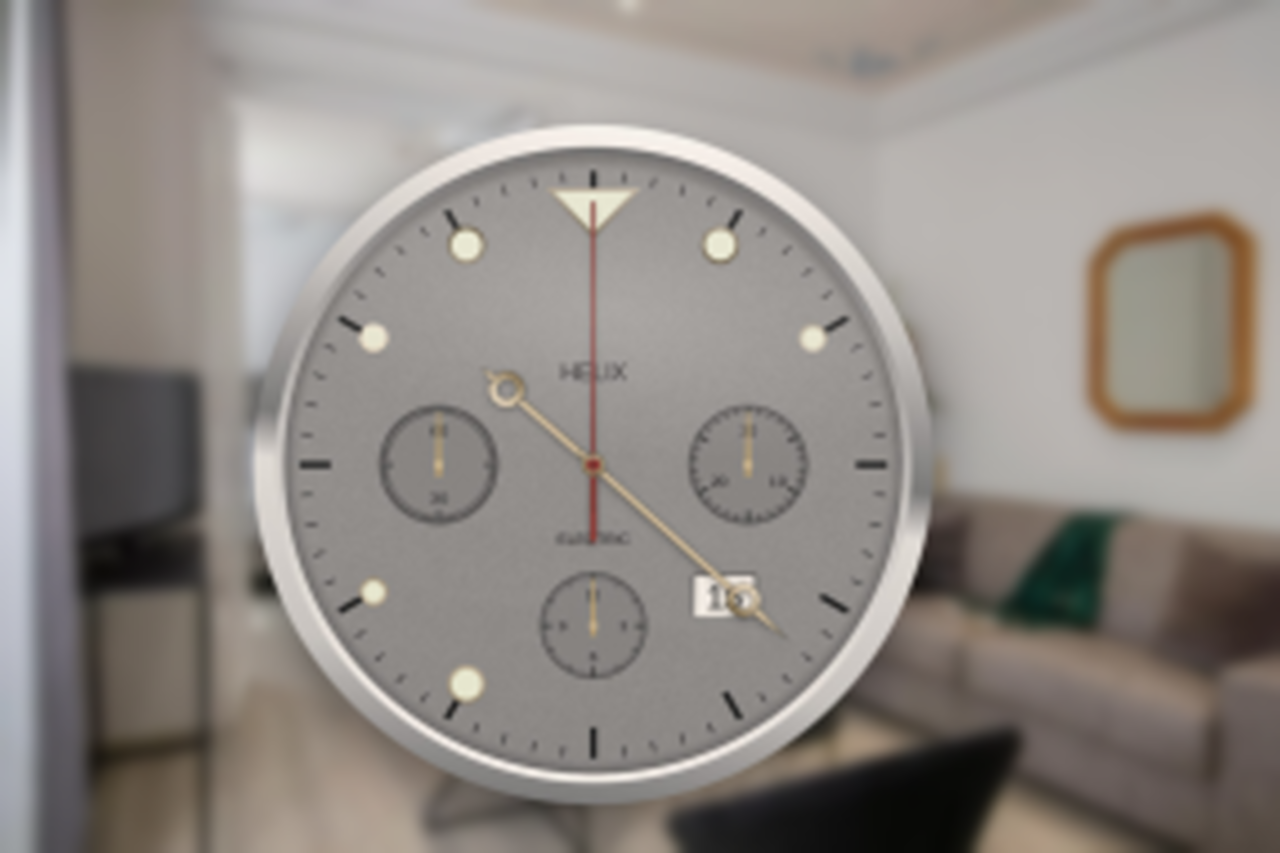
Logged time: 10 h 22 min
